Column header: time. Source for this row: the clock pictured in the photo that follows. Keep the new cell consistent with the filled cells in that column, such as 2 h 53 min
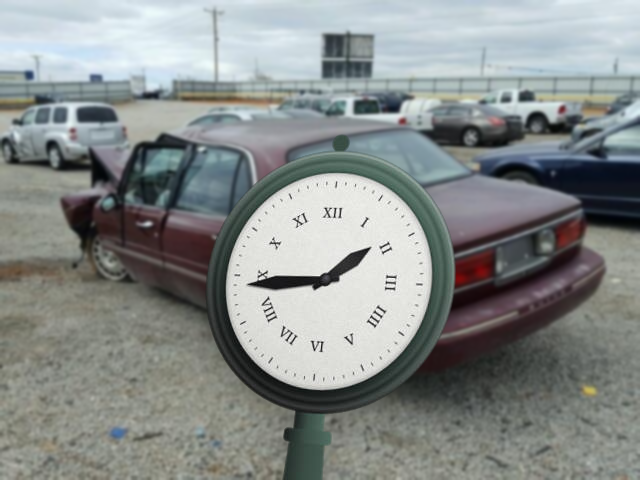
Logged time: 1 h 44 min
